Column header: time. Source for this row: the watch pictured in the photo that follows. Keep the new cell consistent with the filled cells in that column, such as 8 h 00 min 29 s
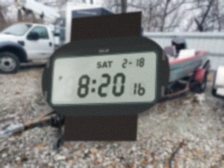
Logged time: 8 h 20 min 16 s
